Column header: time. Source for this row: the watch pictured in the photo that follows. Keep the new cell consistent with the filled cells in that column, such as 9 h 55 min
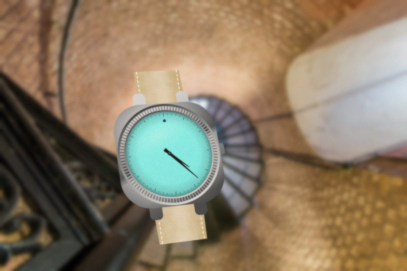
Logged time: 4 h 23 min
